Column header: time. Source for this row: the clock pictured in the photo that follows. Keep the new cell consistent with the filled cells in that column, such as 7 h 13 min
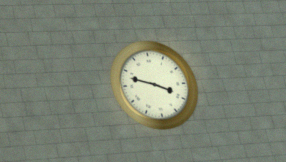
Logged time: 3 h 48 min
